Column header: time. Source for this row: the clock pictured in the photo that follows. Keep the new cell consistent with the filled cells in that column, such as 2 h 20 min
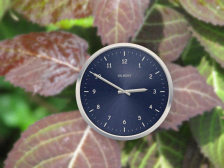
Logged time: 2 h 50 min
